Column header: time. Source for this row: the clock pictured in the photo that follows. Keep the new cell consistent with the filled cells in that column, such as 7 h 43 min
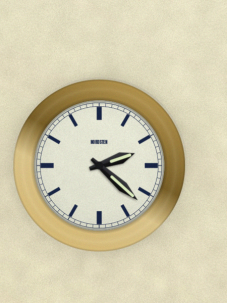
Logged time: 2 h 22 min
